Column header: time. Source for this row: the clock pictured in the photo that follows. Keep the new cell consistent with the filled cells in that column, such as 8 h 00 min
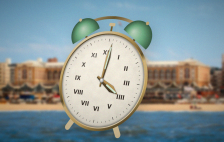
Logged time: 4 h 01 min
